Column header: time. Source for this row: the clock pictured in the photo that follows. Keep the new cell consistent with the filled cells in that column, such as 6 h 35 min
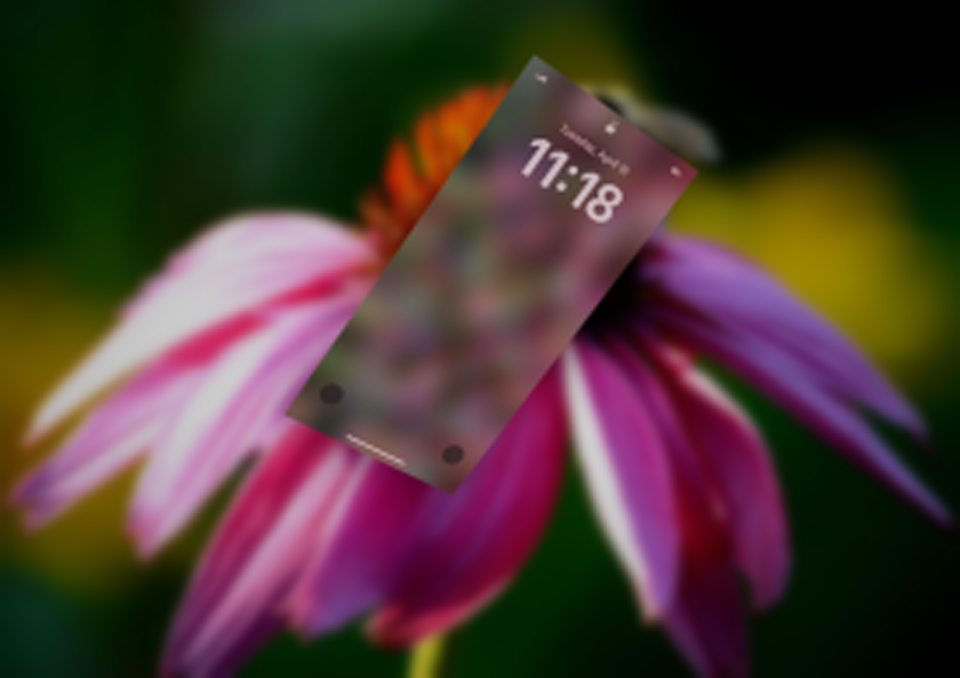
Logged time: 11 h 18 min
